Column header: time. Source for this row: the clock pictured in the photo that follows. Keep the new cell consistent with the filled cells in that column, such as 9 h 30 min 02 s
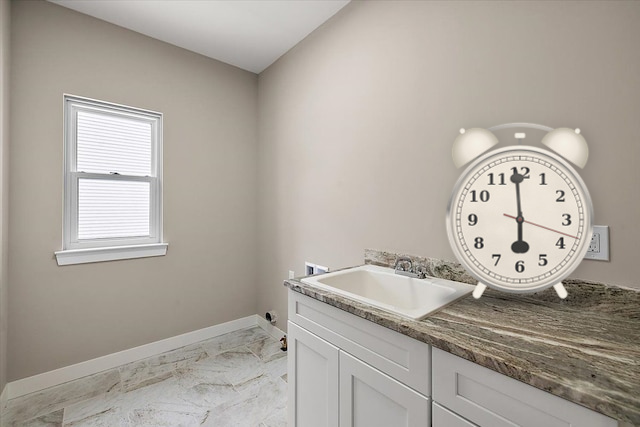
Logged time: 5 h 59 min 18 s
